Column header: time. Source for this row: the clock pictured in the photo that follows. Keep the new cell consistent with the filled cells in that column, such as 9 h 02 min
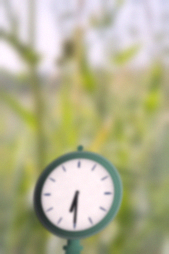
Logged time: 6 h 30 min
